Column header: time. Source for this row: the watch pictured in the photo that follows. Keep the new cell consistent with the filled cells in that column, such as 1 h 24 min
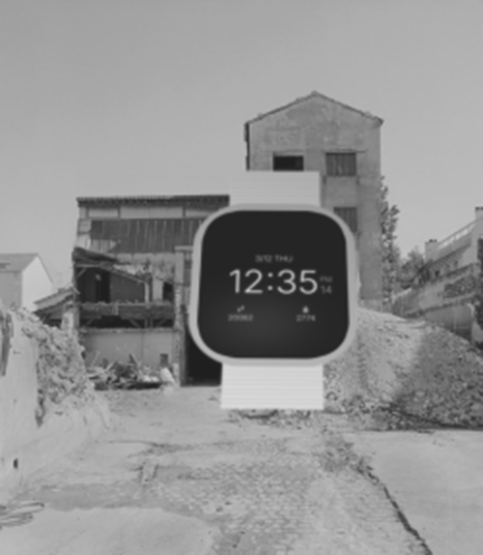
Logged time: 12 h 35 min
